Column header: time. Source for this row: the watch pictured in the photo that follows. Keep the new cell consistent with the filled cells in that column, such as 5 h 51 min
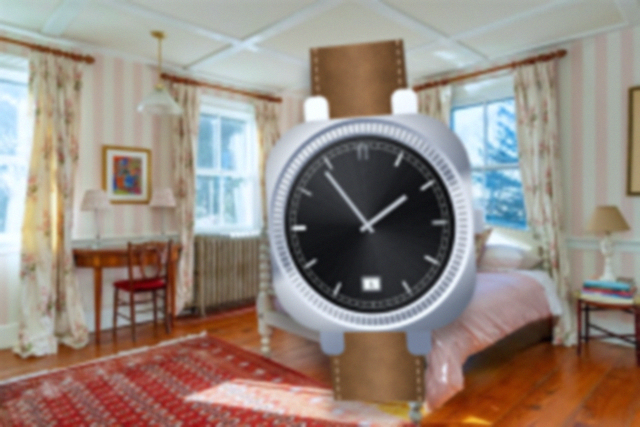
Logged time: 1 h 54 min
